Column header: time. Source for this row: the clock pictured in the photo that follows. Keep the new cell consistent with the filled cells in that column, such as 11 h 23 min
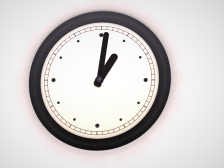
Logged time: 1 h 01 min
